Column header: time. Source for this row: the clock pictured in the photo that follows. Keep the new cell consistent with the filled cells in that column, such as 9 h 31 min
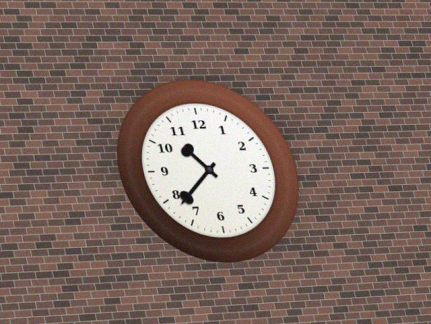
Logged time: 10 h 38 min
